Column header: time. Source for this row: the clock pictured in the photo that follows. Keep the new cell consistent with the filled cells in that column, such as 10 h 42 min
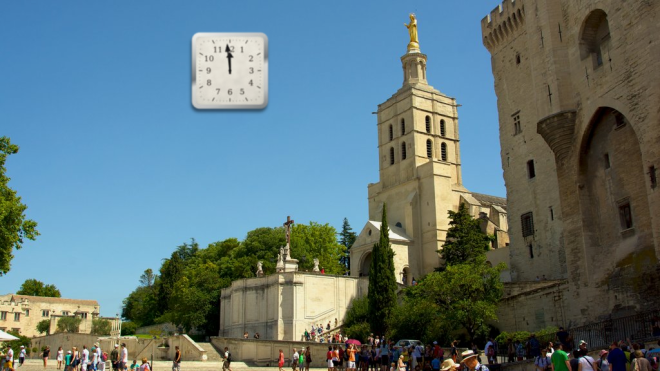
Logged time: 11 h 59 min
